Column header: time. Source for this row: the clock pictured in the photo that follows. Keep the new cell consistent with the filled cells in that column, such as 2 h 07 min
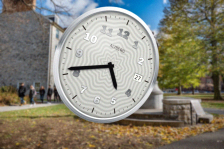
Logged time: 4 h 41 min
